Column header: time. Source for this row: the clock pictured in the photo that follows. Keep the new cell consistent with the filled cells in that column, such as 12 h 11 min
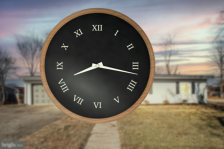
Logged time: 8 h 17 min
